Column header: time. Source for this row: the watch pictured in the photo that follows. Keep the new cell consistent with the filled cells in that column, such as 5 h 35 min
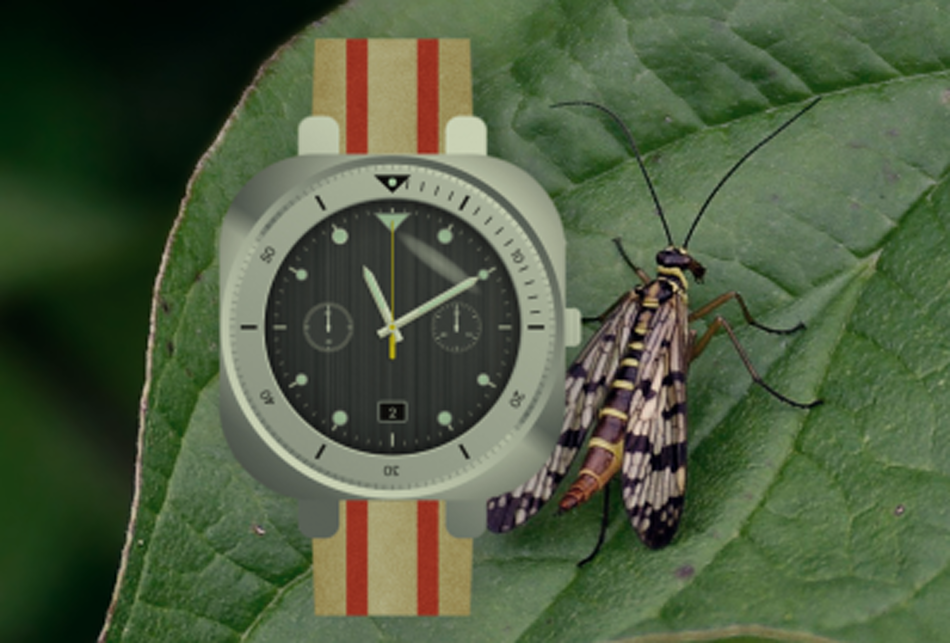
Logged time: 11 h 10 min
